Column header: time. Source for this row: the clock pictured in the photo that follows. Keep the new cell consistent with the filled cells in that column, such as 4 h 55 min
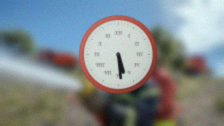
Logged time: 5 h 29 min
